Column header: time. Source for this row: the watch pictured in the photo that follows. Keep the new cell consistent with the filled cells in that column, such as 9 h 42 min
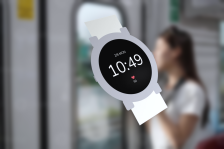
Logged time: 10 h 49 min
